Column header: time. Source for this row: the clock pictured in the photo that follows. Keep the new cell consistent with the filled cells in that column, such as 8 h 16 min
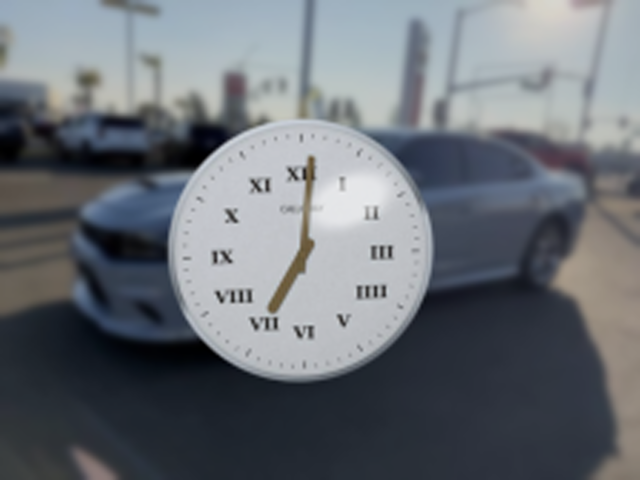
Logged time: 7 h 01 min
